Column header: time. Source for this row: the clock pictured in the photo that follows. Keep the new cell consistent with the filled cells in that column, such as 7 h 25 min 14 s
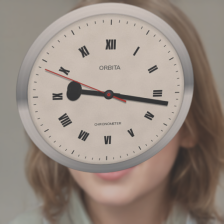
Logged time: 9 h 16 min 49 s
